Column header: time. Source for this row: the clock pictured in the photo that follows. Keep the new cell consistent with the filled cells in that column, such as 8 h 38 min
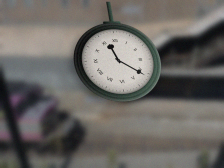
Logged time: 11 h 21 min
